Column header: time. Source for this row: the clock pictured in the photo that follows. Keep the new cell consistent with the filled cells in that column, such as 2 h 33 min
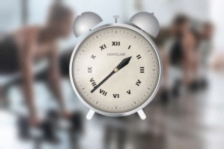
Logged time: 1 h 38 min
